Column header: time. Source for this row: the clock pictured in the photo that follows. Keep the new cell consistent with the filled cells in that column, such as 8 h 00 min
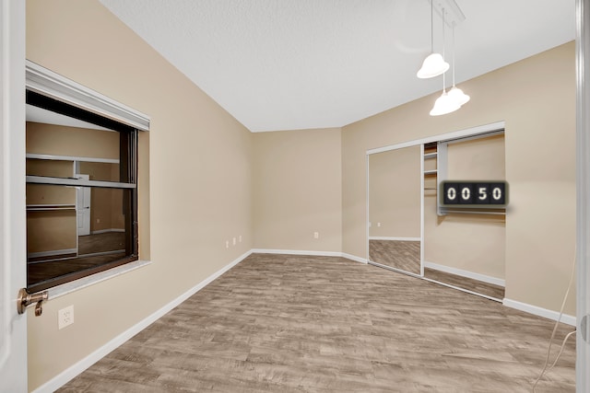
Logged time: 0 h 50 min
